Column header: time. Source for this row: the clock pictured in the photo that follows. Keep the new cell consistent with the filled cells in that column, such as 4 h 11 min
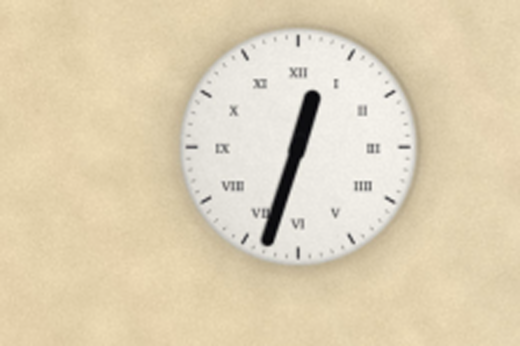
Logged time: 12 h 33 min
